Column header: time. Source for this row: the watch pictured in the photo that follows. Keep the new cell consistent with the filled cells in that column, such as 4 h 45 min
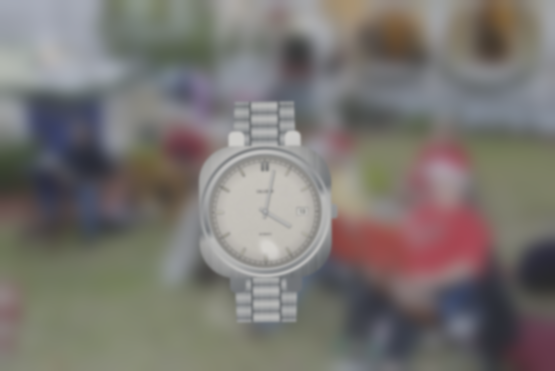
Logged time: 4 h 02 min
